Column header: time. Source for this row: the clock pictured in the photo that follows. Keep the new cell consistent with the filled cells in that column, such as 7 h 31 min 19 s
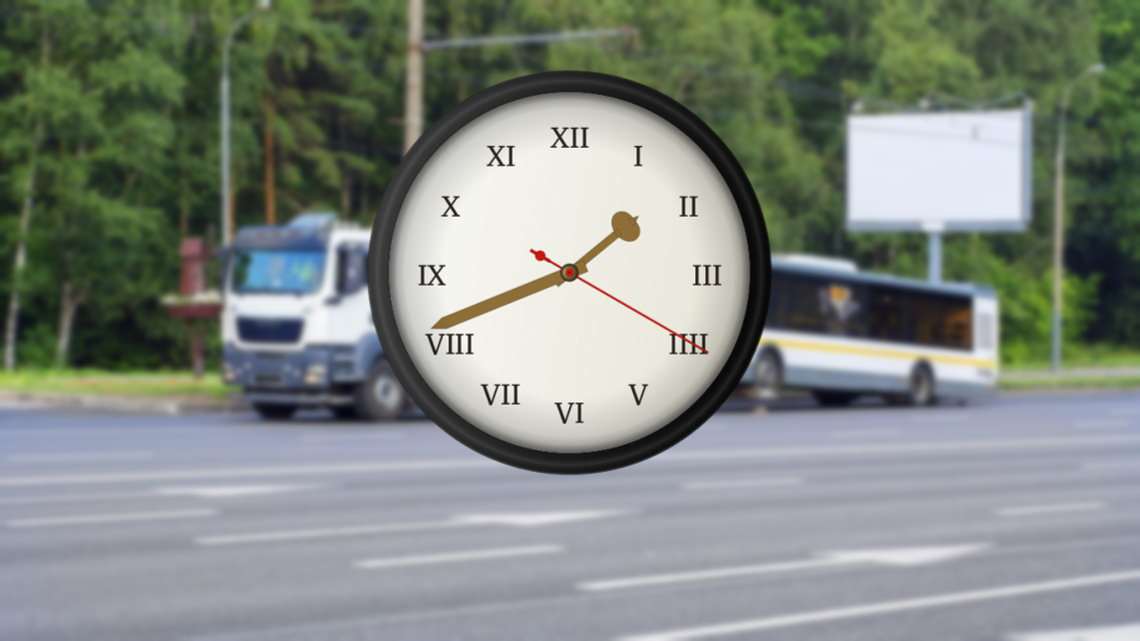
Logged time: 1 h 41 min 20 s
